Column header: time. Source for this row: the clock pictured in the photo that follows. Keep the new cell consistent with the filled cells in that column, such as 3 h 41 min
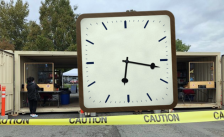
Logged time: 6 h 17 min
